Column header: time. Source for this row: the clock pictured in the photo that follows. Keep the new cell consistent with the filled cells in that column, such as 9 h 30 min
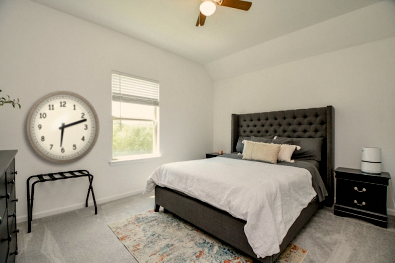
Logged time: 6 h 12 min
